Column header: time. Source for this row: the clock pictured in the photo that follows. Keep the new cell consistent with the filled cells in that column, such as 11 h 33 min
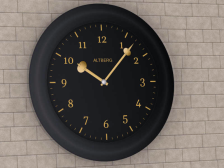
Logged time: 10 h 07 min
